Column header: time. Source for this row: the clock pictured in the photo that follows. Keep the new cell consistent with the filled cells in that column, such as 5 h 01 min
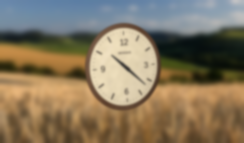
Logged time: 10 h 22 min
